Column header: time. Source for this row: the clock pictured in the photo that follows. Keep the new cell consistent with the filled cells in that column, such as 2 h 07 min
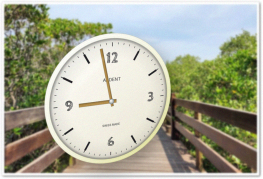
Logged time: 8 h 58 min
